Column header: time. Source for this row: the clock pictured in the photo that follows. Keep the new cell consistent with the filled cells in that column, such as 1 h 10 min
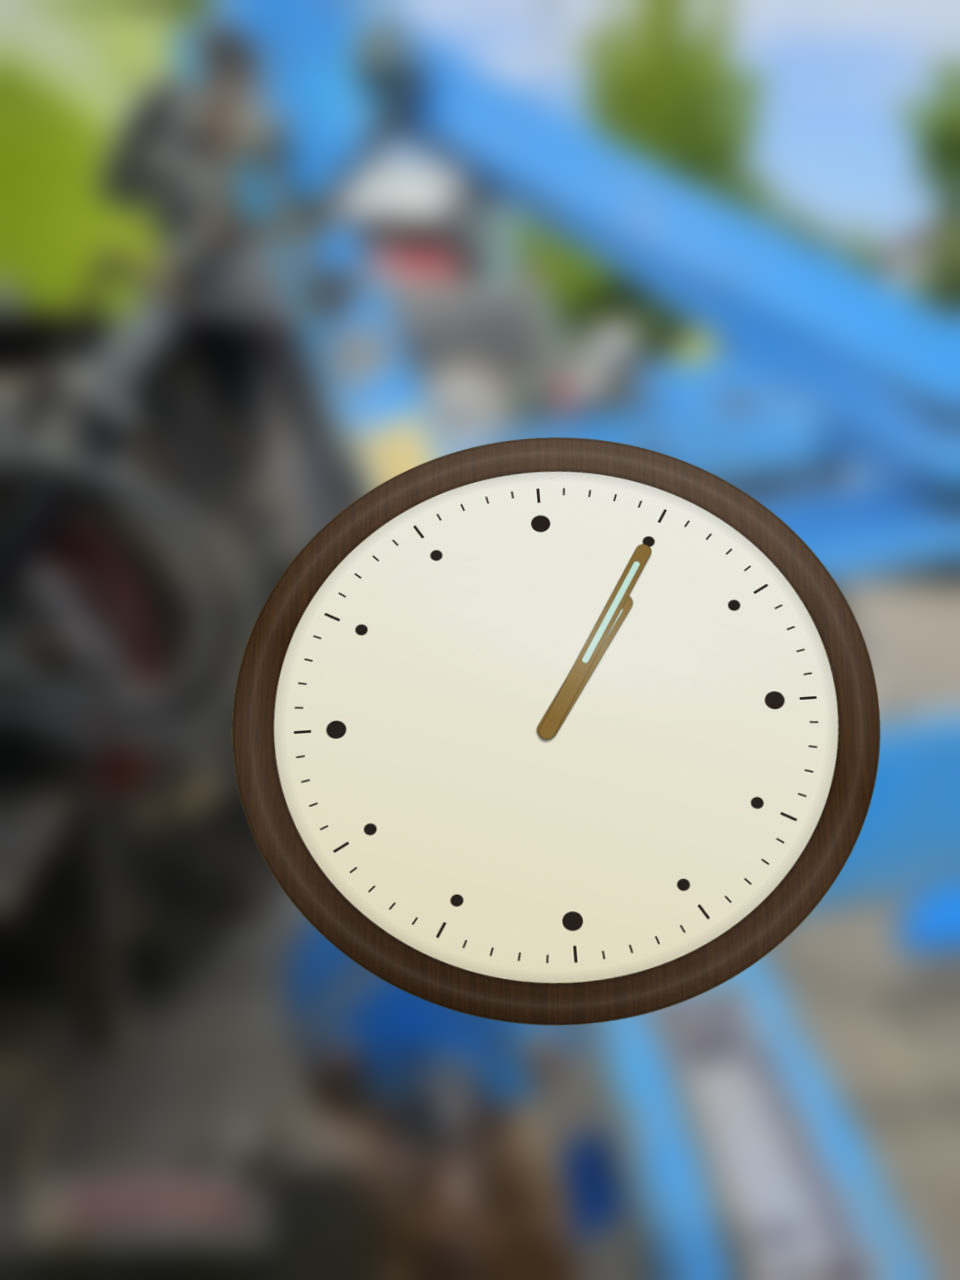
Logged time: 1 h 05 min
